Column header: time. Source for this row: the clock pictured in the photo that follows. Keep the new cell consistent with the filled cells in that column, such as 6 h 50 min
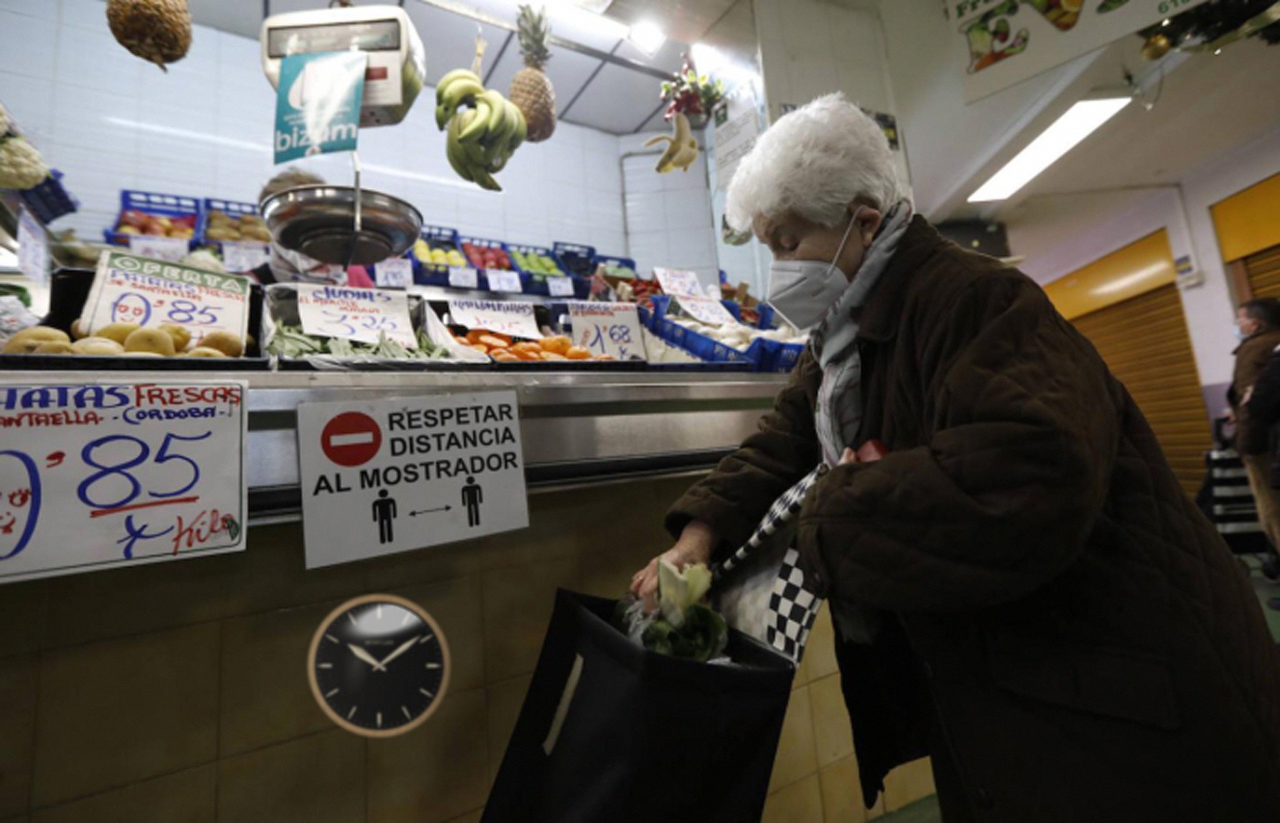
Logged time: 10 h 09 min
